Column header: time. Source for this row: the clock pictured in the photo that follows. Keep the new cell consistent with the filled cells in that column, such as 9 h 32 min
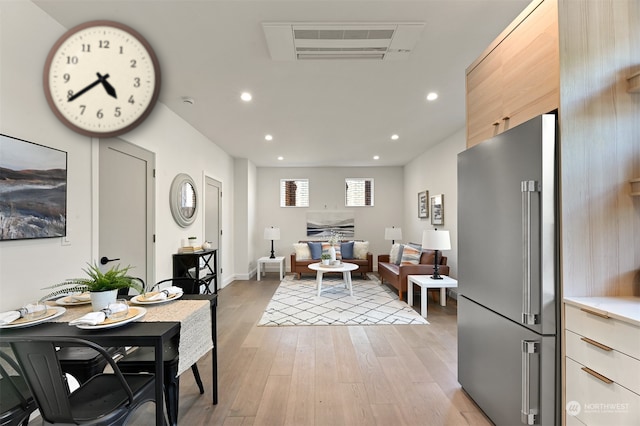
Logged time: 4 h 39 min
